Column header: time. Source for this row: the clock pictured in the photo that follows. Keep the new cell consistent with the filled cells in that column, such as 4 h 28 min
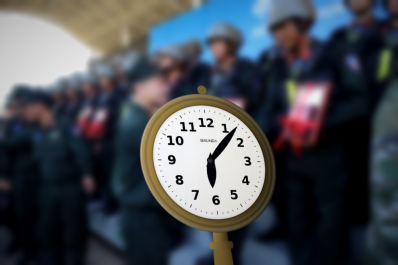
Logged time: 6 h 07 min
